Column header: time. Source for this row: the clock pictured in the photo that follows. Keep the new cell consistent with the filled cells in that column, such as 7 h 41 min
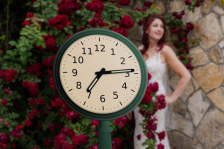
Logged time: 7 h 14 min
